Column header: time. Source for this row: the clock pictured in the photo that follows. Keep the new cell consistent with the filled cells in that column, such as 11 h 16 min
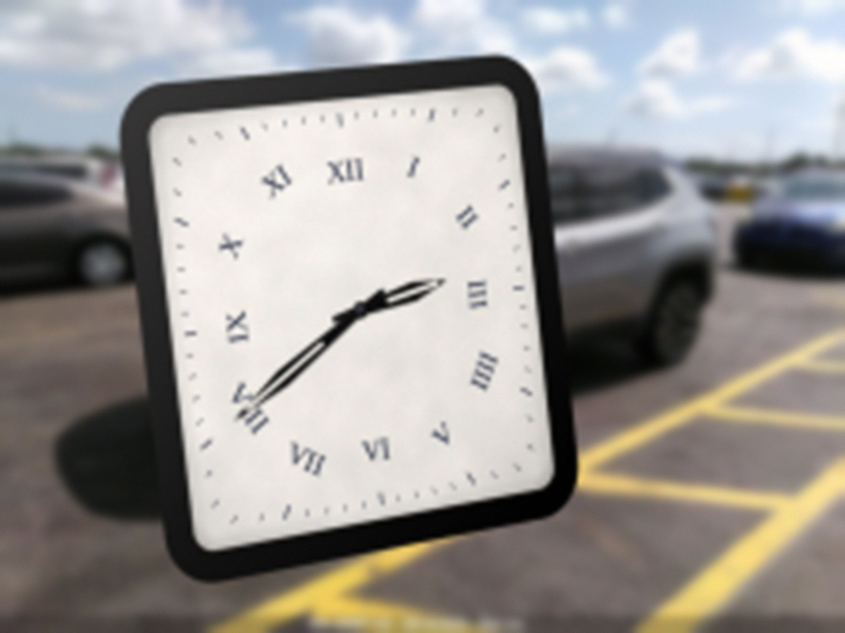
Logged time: 2 h 40 min
